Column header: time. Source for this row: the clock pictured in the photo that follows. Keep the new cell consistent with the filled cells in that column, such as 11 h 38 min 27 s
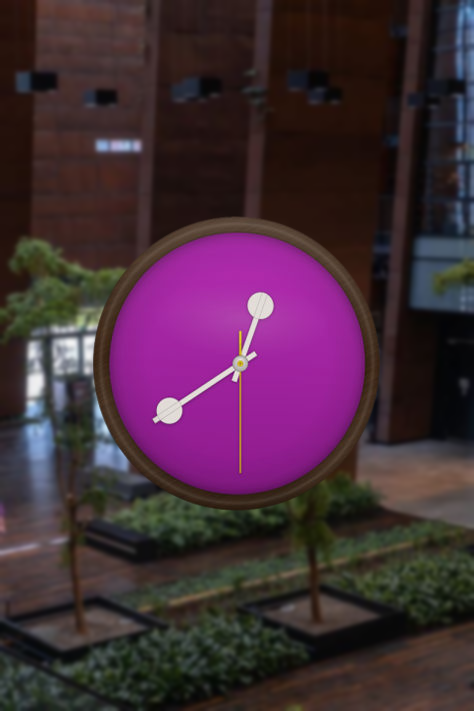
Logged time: 12 h 39 min 30 s
